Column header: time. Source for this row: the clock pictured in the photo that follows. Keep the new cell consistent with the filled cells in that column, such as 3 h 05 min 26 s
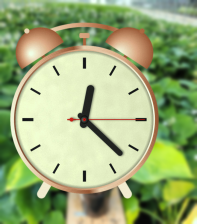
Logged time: 12 h 22 min 15 s
